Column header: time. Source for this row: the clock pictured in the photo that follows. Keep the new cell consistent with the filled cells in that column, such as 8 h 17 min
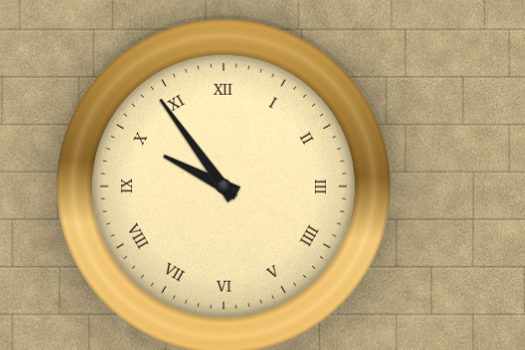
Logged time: 9 h 54 min
